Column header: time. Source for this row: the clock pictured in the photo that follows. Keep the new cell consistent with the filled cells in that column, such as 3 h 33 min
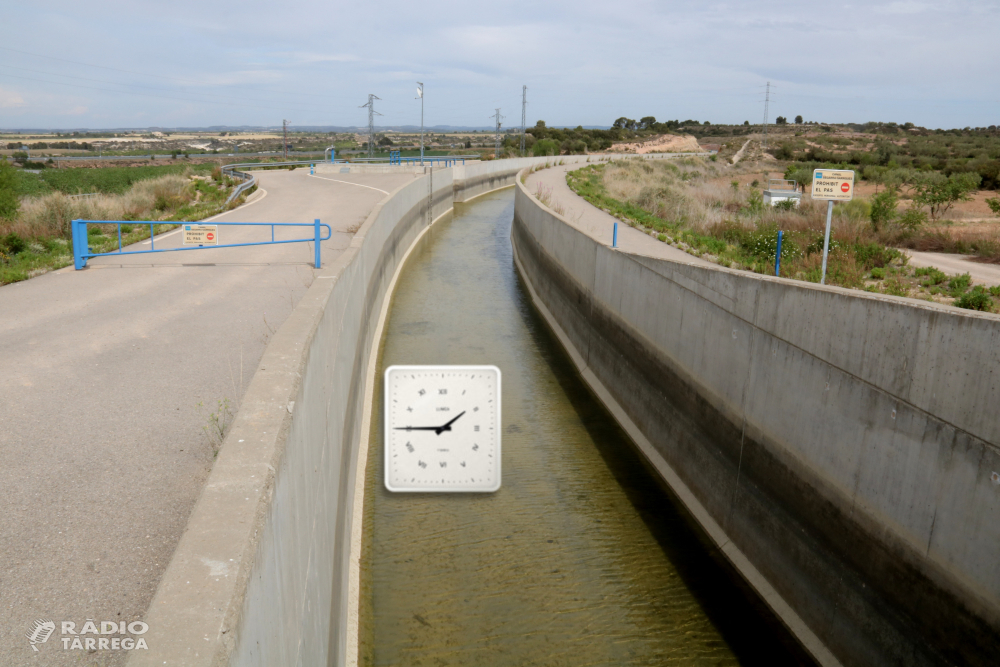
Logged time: 1 h 45 min
